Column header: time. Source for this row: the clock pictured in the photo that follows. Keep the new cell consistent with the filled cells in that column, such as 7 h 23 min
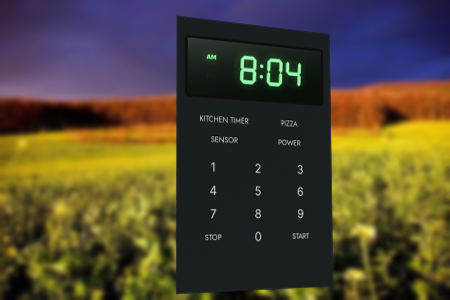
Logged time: 8 h 04 min
